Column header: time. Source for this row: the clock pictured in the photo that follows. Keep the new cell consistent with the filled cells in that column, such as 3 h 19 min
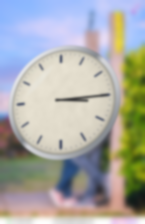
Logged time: 3 h 15 min
